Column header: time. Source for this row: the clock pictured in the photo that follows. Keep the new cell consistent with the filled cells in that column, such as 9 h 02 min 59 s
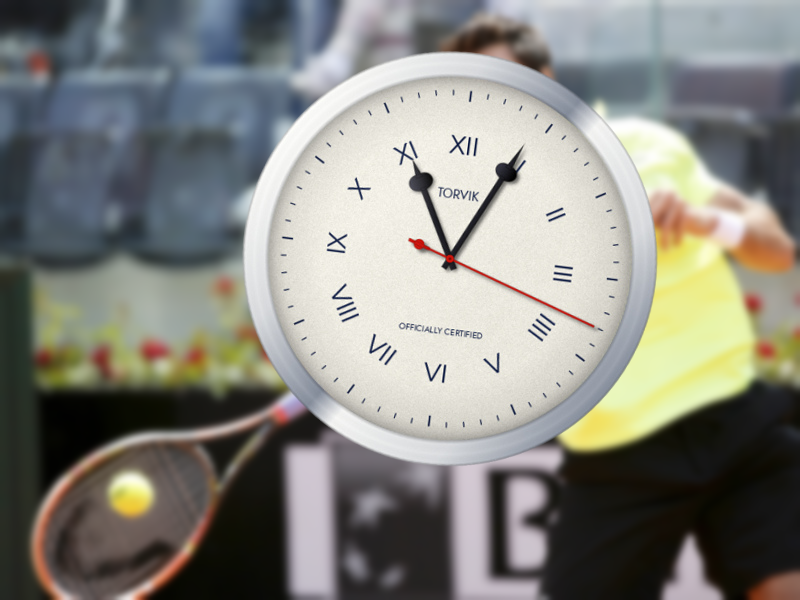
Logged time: 11 h 04 min 18 s
